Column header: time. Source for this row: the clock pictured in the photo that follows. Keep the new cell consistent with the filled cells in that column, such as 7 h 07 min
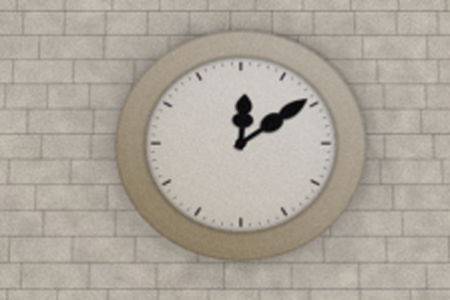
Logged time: 12 h 09 min
